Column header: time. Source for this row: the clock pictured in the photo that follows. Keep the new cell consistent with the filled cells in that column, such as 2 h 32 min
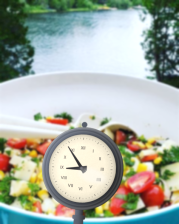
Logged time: 8 h 54 min
